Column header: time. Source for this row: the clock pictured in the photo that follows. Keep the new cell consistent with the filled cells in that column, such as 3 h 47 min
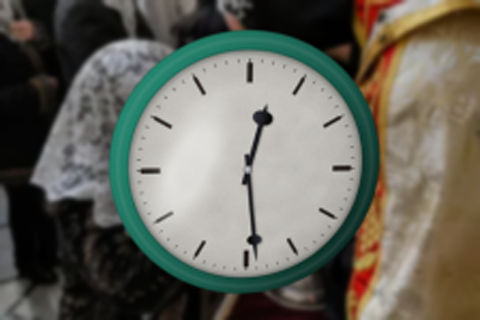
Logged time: 12 h 29 min
